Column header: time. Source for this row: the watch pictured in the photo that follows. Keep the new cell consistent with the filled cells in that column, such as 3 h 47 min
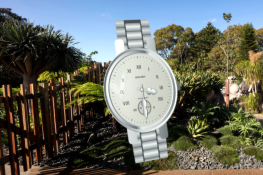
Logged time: 3 h 30 min
